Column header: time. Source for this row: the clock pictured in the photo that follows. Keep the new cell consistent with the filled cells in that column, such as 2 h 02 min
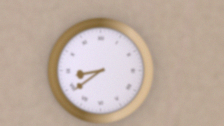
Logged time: 8 h 39 min
